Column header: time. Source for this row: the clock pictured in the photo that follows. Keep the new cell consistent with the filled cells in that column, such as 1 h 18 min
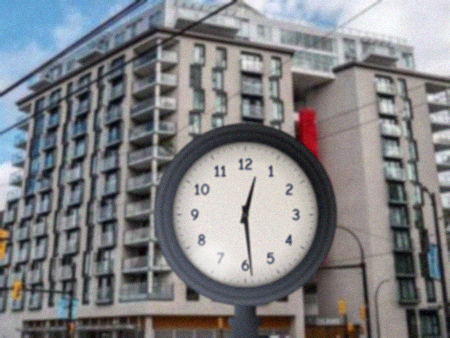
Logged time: 12 h 29 min
